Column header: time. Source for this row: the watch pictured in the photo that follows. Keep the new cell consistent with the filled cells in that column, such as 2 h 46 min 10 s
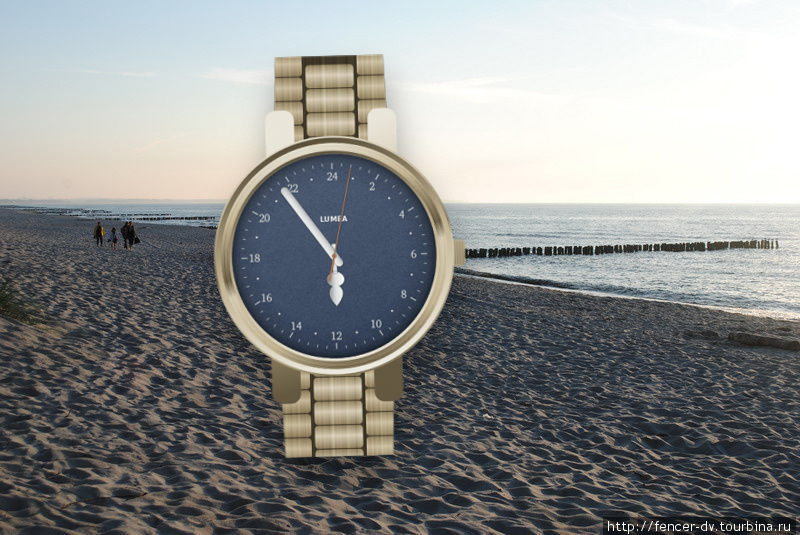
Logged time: 11 h 54 min 02 s
